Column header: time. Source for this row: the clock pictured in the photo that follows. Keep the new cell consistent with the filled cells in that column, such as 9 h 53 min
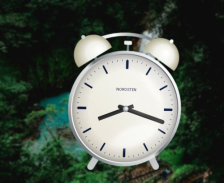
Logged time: 8 h 18 min
